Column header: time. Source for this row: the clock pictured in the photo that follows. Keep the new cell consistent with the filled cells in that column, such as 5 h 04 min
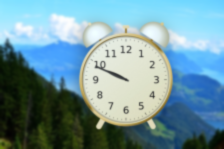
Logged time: 9 h 49 min
